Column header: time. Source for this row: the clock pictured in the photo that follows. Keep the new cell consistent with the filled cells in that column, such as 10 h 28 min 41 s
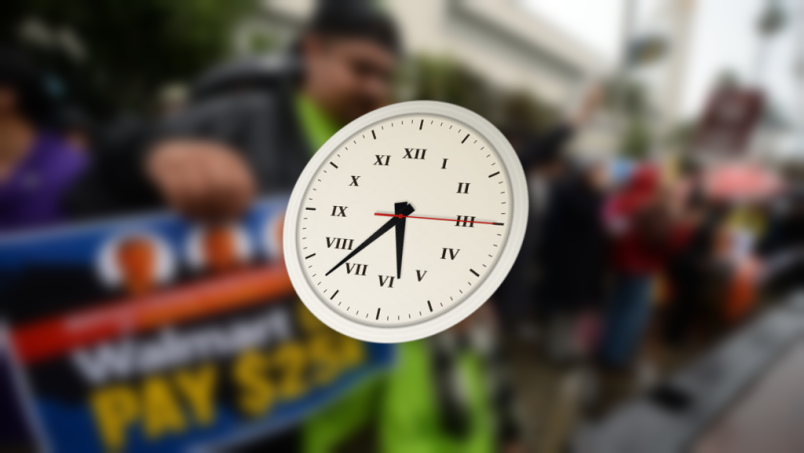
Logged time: 5 h 37 min 15 s
